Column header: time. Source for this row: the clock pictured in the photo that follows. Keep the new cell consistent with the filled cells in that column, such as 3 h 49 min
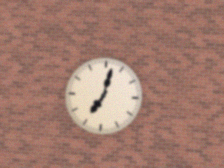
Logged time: 7 h 02 min
